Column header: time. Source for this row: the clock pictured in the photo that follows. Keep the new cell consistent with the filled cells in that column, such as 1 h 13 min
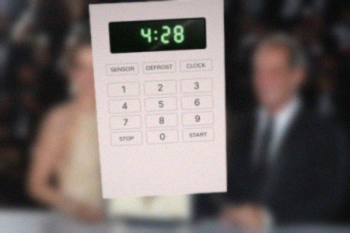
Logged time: 4 h 28 min
